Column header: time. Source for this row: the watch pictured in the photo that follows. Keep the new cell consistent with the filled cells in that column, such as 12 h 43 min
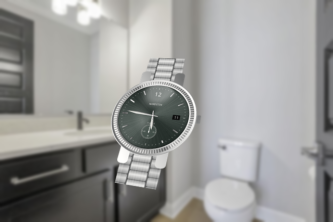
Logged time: 5 h 46 min
